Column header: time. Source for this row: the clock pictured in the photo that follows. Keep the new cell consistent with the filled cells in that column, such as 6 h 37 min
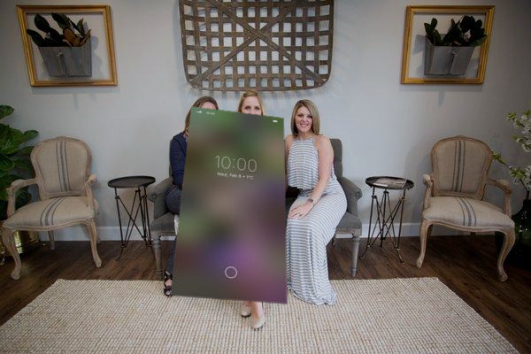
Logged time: 10 h 00 min
